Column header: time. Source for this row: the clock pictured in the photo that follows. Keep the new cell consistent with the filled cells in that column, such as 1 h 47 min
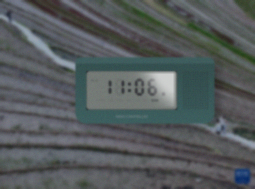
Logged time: 11 h 06 min
